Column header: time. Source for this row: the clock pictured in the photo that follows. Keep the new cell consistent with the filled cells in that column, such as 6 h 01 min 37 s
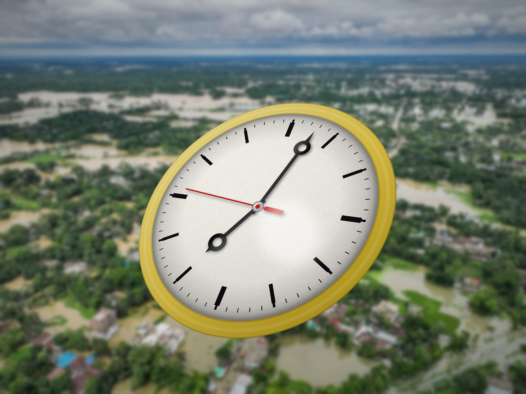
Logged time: 7 h 02 min 46 s
